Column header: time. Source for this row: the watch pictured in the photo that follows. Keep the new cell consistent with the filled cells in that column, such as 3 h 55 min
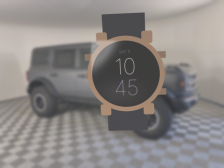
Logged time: 10 h 45 min
